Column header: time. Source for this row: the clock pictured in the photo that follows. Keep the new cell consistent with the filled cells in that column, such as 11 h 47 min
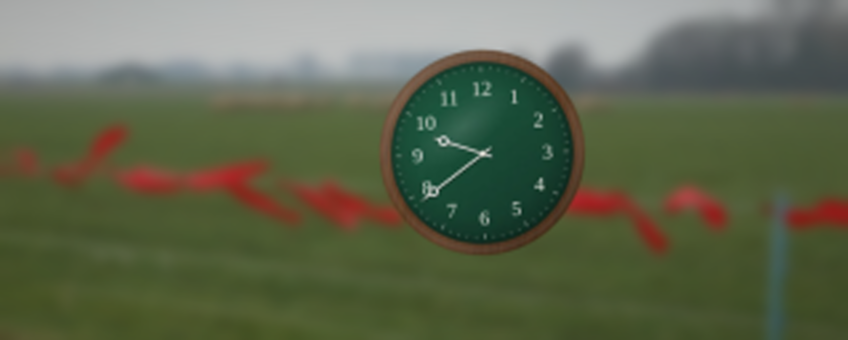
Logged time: 9 h 39 min
